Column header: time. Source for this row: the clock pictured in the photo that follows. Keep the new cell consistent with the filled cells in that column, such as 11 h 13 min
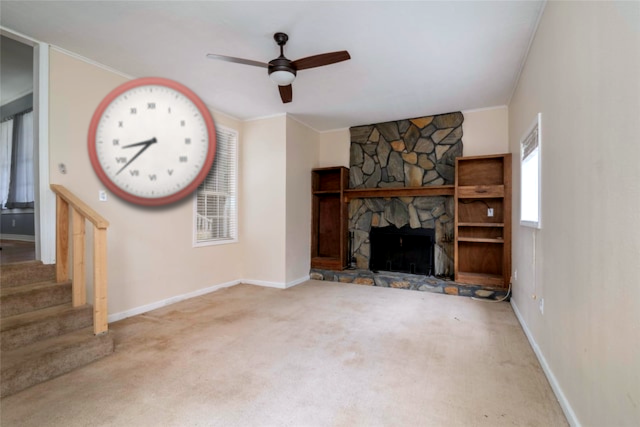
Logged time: 8 h 38 min
